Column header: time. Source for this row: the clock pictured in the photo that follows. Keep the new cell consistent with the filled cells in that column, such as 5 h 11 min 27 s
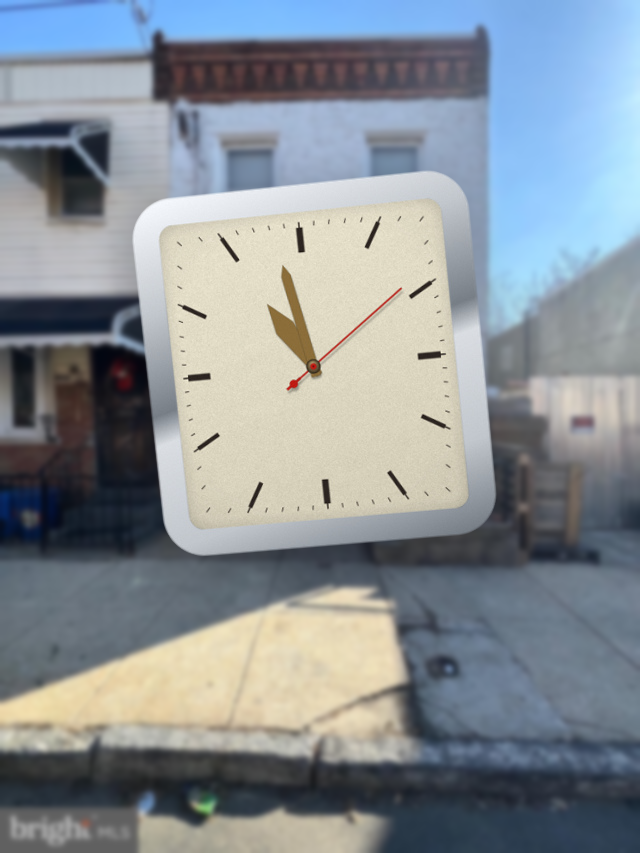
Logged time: 10 h 58 min 09 s
